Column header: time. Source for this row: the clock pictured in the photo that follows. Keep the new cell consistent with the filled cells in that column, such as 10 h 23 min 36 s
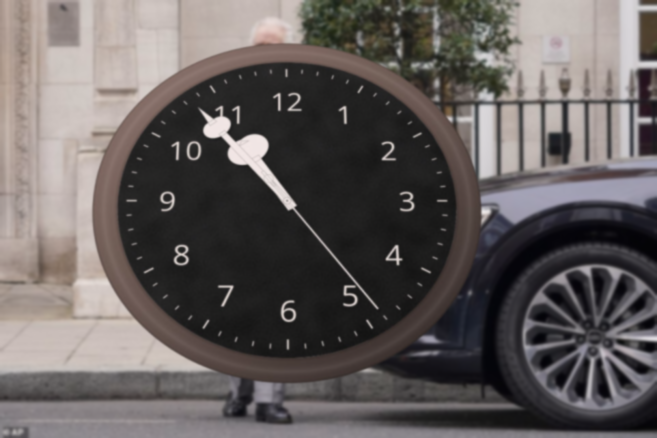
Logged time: 10 h 53 min 24 s
